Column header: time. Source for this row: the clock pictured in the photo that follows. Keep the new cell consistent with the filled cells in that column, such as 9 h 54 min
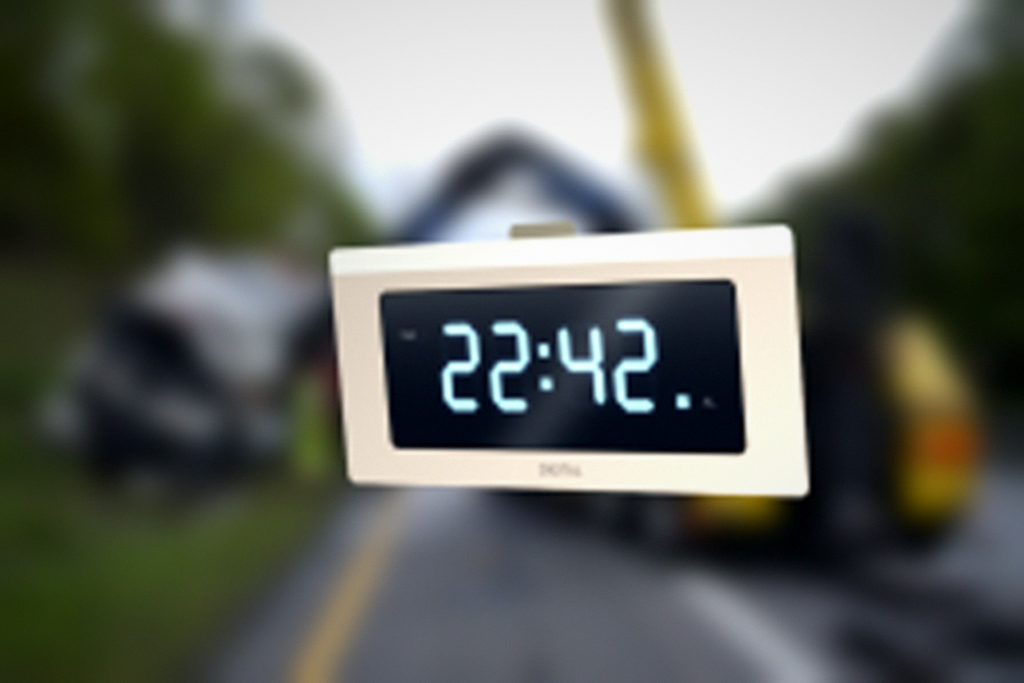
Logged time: 22 h 42 min
